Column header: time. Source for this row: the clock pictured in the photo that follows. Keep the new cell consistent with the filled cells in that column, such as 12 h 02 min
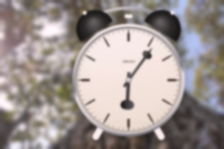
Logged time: 6 h 06 min
